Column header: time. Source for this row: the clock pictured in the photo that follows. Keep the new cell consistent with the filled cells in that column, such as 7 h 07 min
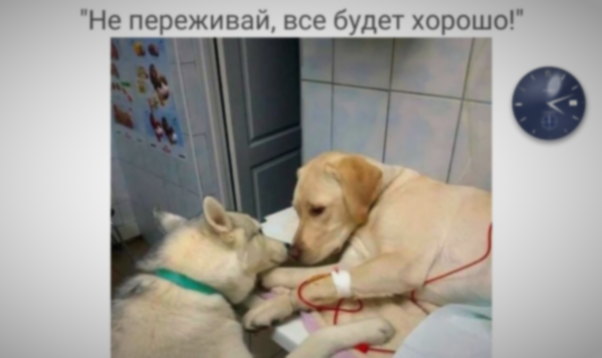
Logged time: 4 h 12 min
